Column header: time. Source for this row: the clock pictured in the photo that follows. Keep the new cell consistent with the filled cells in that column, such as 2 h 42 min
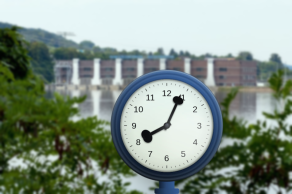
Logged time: 8 h 04 min
